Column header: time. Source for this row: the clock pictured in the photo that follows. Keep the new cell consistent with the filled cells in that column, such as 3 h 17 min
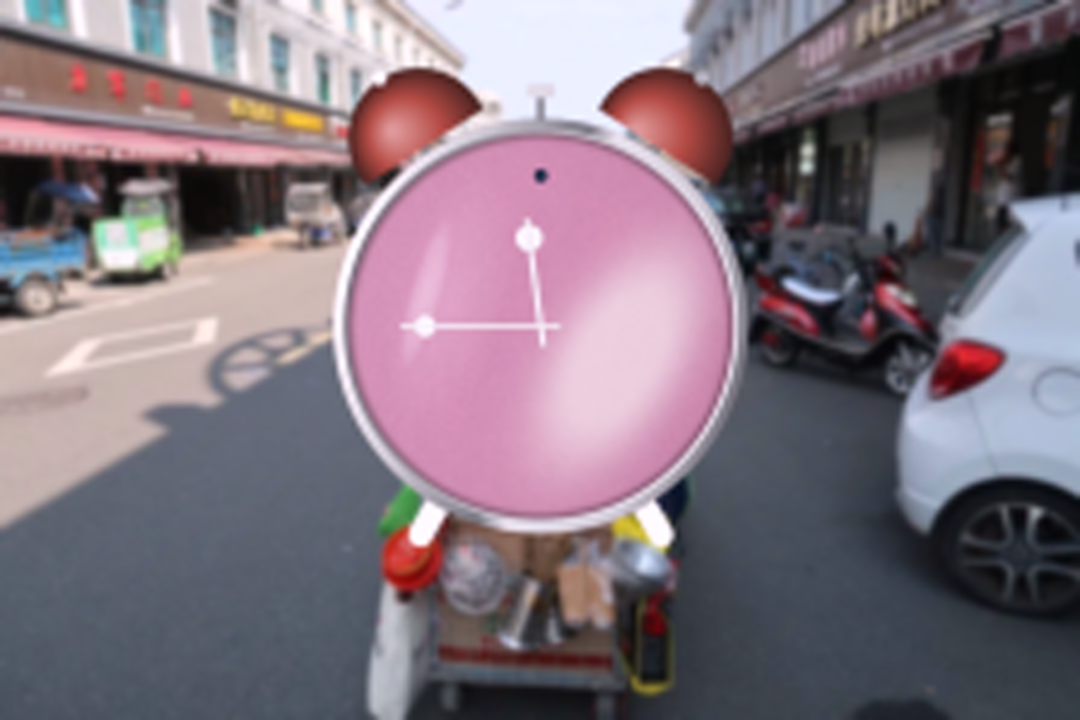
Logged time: 11 h 45 min
